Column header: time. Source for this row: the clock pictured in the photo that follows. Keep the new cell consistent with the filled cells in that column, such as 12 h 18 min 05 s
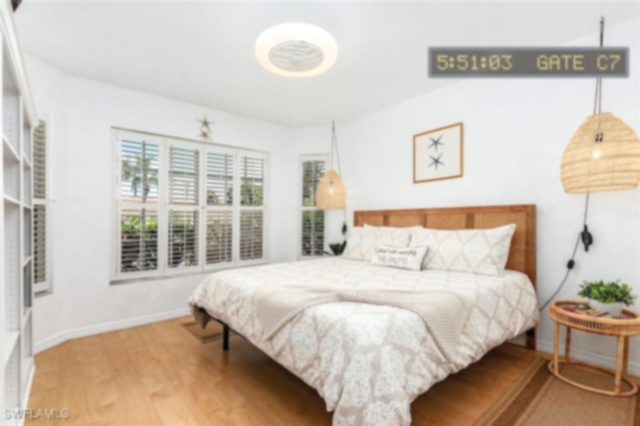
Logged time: 5 h 51 min 03 s
